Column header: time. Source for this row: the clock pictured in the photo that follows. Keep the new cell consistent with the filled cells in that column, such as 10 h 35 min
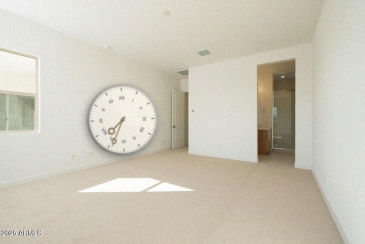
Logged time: 7 h 34 min
